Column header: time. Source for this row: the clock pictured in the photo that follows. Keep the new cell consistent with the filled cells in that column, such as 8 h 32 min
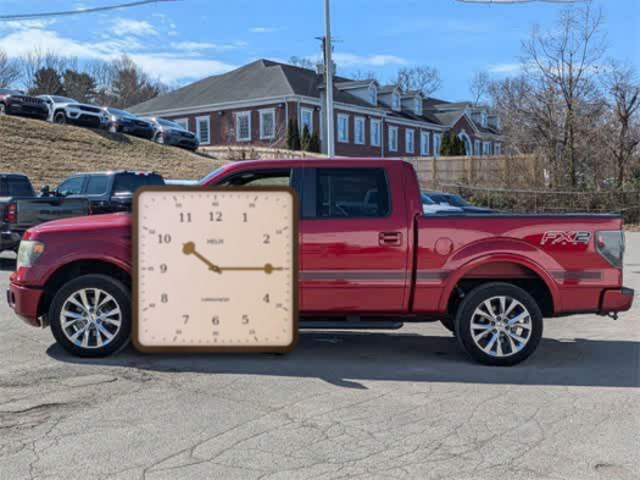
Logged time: 10 h 15 min
